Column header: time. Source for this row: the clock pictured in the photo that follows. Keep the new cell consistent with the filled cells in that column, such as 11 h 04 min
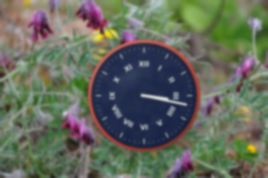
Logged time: 3 h 17 min
